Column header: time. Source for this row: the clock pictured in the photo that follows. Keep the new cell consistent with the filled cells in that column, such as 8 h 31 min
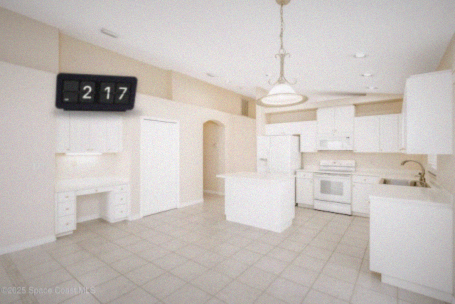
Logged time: 2 h 17 min
